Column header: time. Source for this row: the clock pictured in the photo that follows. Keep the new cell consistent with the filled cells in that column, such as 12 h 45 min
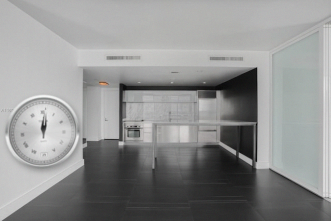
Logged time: 12 h 01 min
